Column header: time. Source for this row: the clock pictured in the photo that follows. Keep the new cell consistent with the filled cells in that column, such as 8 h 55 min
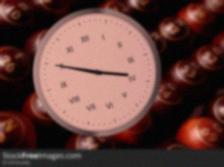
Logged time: 3 h 50 min
